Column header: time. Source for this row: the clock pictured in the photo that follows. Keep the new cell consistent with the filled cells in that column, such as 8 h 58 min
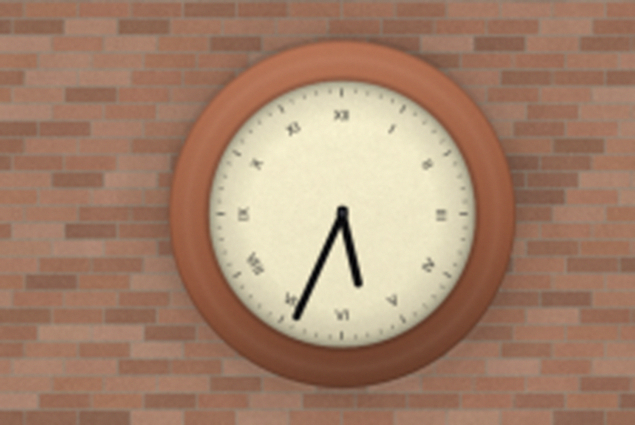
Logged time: 5 h 34 min
